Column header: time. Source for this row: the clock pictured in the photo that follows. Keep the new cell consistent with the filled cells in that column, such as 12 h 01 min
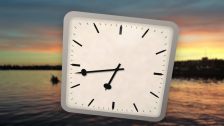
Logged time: 6 h 43 min
